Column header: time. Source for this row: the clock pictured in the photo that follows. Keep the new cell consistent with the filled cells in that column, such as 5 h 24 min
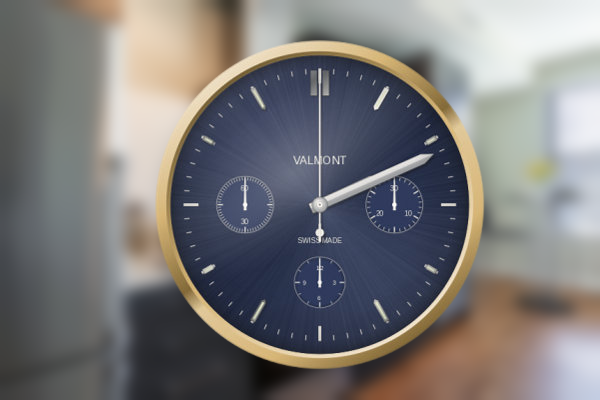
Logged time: 2 h 11 min
